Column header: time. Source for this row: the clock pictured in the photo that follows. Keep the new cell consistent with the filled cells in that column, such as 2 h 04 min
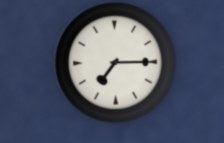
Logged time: 7 h 15 min
